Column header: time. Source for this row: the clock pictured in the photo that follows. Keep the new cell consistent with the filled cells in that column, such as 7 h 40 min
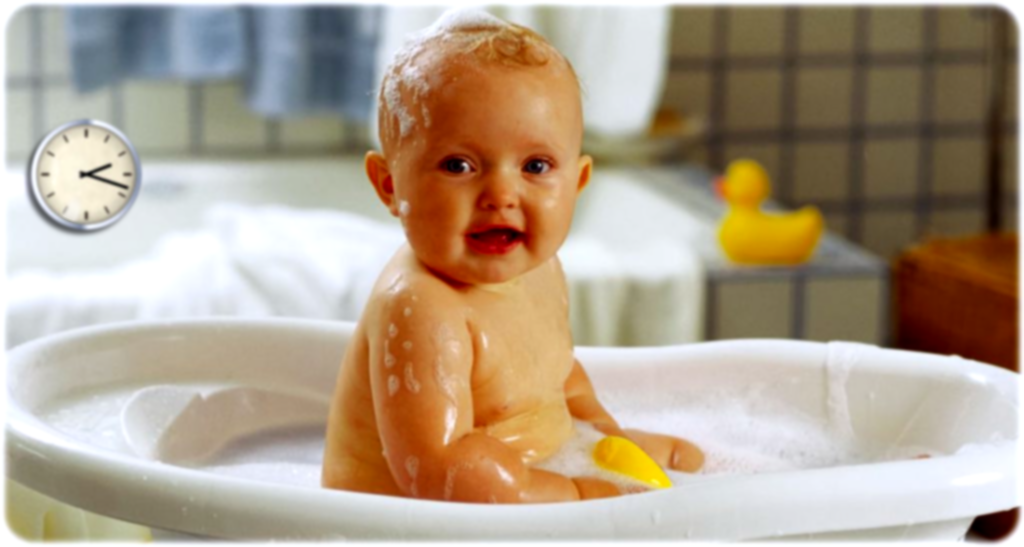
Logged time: 2 h 18 min
